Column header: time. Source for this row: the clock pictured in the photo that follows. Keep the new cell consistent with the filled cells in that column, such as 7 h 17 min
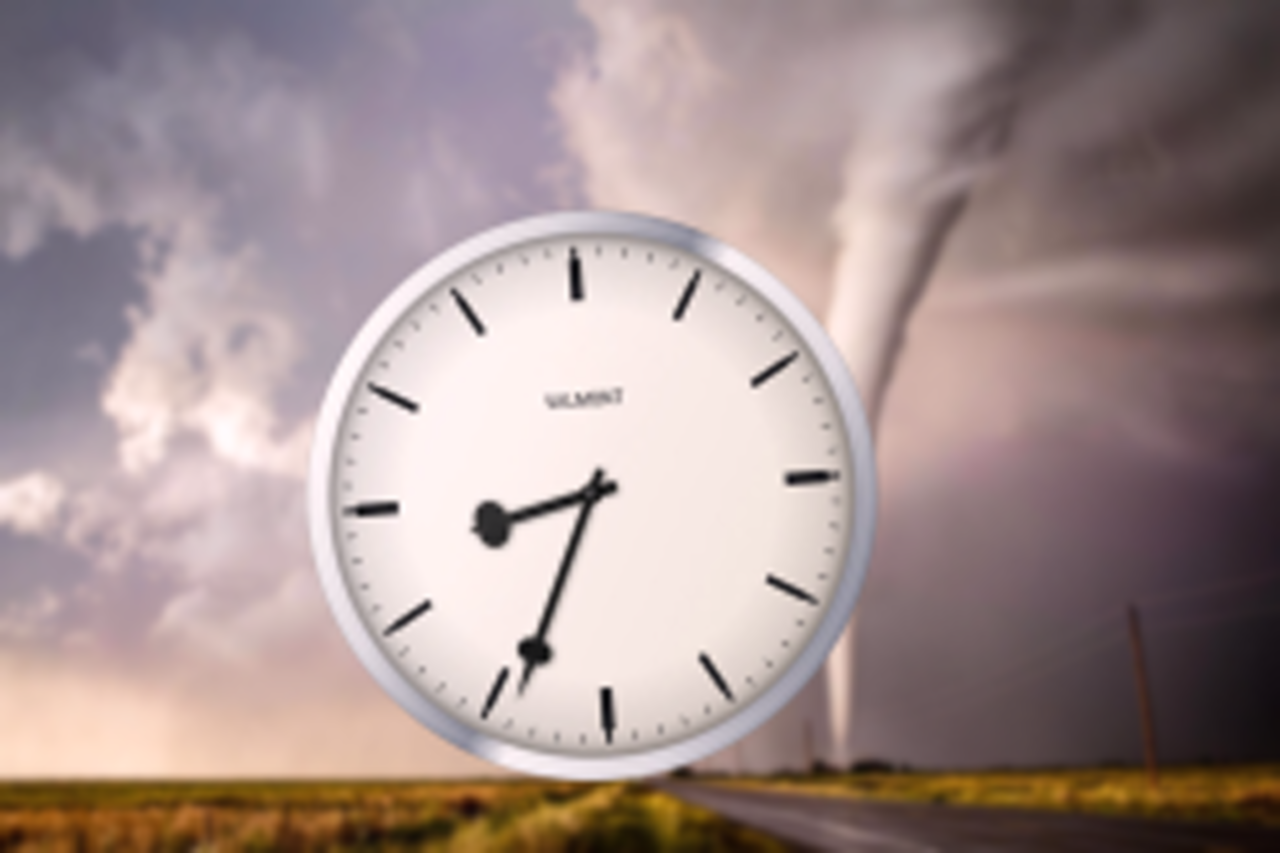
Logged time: 8 h 34 min
